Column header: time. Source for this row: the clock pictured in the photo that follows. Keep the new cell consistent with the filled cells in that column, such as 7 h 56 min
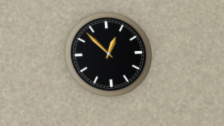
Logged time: 12 h 53 min
